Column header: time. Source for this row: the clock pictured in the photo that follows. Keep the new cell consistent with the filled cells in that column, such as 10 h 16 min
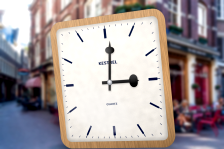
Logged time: 3 h 01 min
